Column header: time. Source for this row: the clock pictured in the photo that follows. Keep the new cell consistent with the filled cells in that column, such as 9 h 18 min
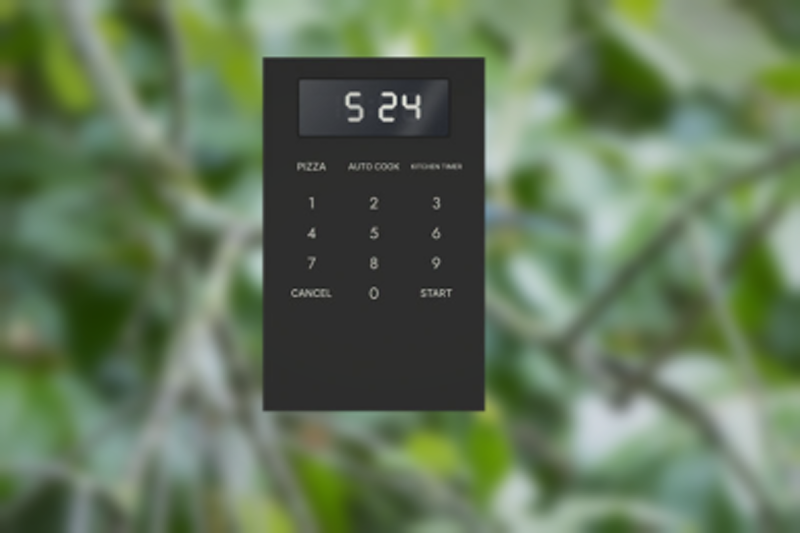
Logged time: 5 h 24 min
